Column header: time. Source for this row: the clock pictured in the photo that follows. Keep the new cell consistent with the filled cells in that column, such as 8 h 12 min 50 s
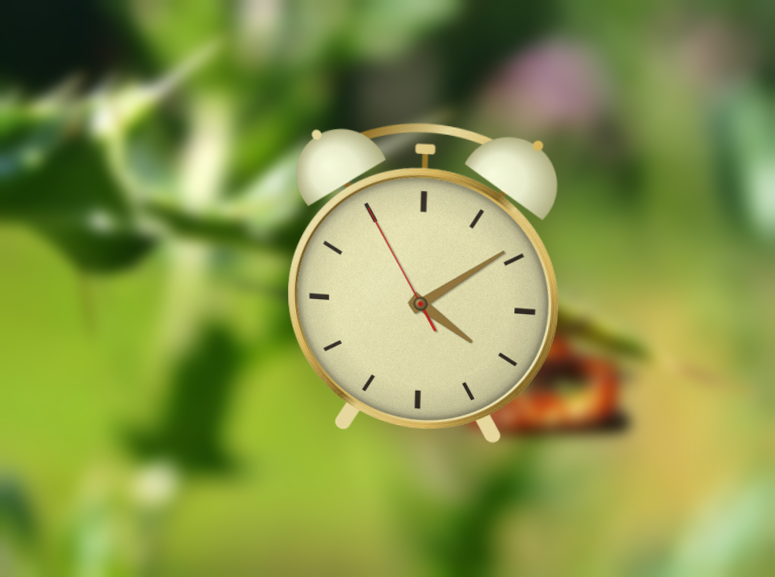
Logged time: 4 h 08 min 55 s
